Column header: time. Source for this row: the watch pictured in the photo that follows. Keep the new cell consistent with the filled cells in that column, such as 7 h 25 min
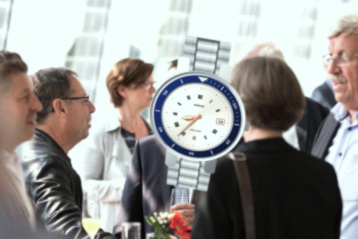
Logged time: 8 h 36 min
